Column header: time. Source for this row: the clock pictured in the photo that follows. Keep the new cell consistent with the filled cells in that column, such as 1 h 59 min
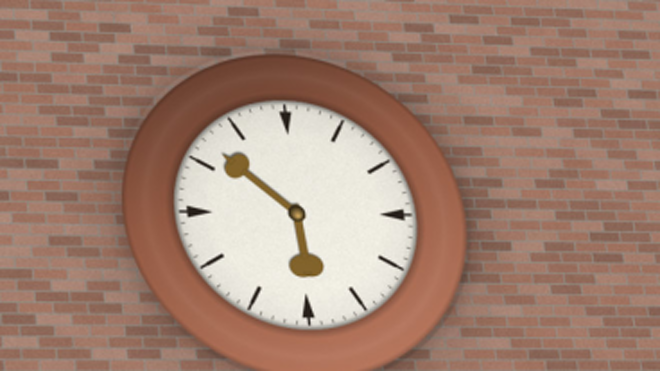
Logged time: 5 h 52 min
